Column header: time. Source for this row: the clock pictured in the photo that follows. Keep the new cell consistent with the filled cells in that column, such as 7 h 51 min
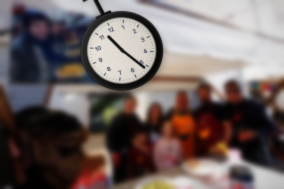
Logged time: 11 h 26 min
